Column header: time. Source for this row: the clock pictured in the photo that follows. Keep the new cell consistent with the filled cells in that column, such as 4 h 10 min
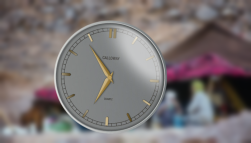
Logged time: 6 h 54 min
